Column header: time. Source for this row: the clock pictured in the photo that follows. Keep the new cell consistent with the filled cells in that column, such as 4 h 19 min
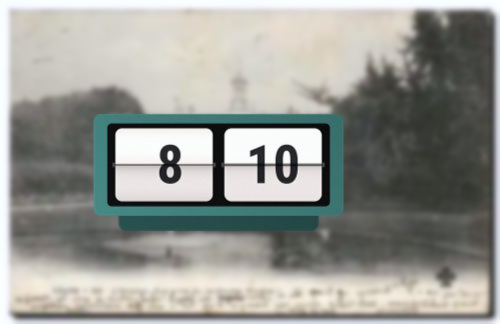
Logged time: 8 h 10 min
